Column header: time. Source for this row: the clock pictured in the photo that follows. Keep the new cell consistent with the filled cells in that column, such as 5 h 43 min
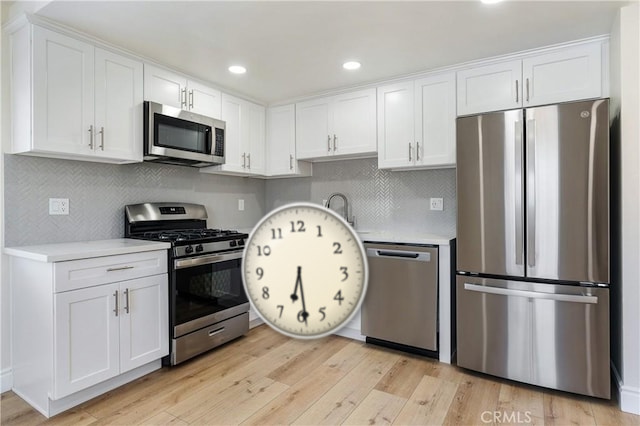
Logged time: 6 h 29 min
